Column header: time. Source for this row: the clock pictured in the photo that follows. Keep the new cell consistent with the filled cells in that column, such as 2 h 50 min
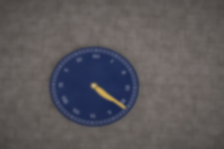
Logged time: 4 h 21 min
